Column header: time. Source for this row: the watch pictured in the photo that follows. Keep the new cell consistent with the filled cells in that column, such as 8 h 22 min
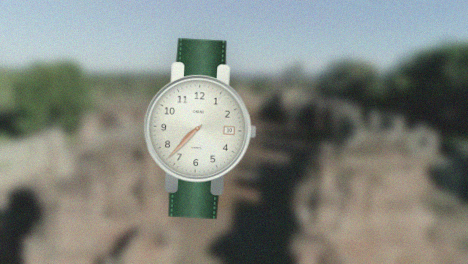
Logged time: 7 h 37 min
